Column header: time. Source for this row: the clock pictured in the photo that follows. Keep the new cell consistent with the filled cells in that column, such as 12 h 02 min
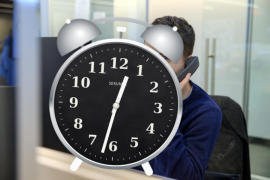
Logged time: 12 h 32 min
